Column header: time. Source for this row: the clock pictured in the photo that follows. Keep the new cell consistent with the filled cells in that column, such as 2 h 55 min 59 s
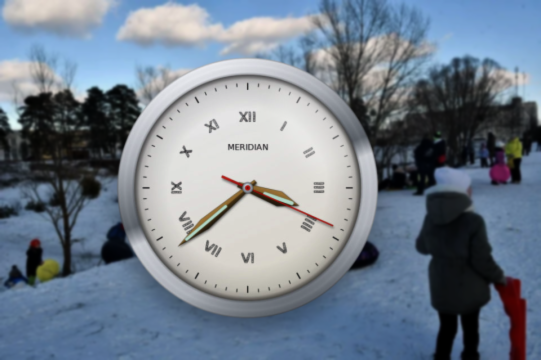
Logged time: 3 h 38 min 19 s
